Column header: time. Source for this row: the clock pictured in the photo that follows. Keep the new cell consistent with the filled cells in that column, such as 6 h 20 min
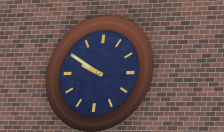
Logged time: 9 h 50 min
